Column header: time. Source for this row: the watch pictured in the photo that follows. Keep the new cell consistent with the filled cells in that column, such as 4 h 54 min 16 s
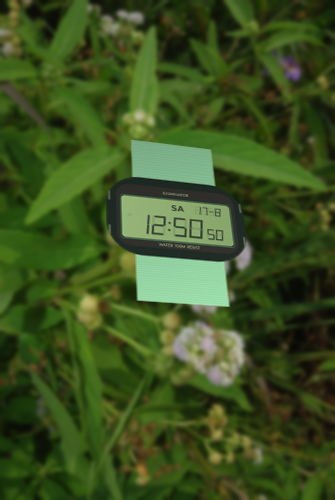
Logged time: 12 h 50 min 50 s
